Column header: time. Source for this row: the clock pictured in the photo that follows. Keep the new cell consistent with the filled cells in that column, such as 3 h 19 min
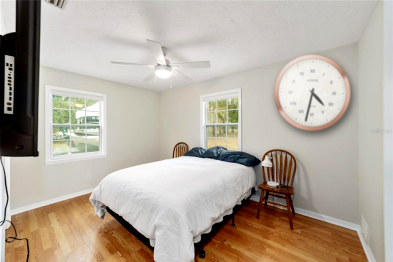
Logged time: 4 h 32 min
